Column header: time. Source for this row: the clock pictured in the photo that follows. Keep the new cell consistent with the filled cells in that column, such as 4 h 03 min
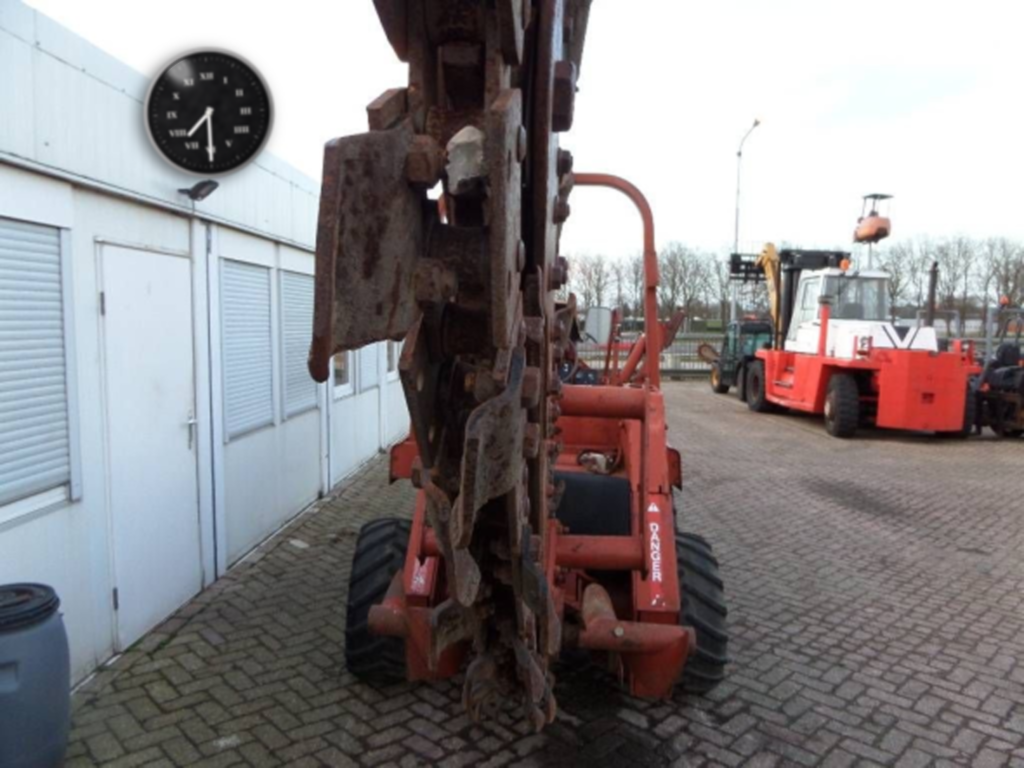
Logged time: 7 h 30 min
